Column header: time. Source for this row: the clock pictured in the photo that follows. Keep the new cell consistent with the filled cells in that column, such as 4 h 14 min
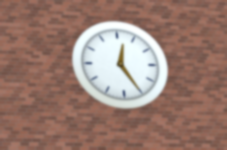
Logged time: 12 h 25 min
